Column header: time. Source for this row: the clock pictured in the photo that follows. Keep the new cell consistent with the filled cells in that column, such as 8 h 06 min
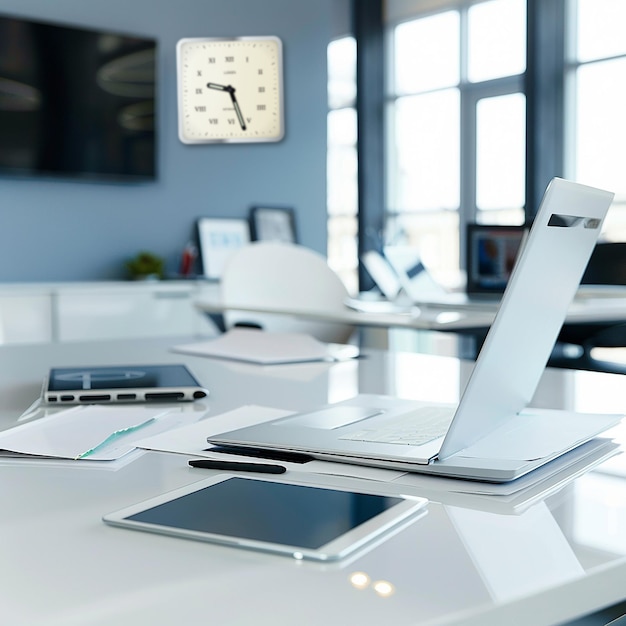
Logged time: 9 h 27 min
